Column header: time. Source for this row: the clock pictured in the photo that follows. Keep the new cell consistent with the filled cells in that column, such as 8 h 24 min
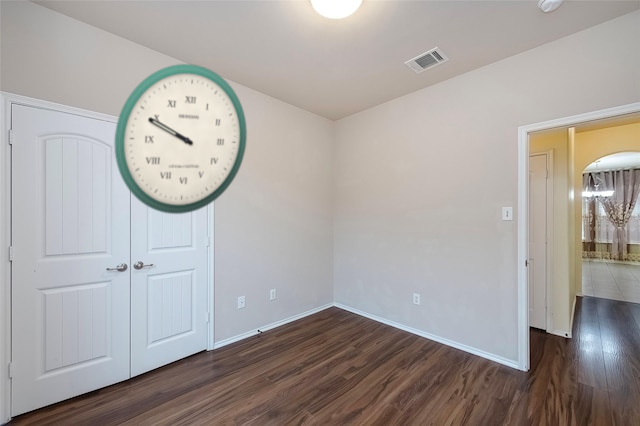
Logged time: 9 h 49 min
